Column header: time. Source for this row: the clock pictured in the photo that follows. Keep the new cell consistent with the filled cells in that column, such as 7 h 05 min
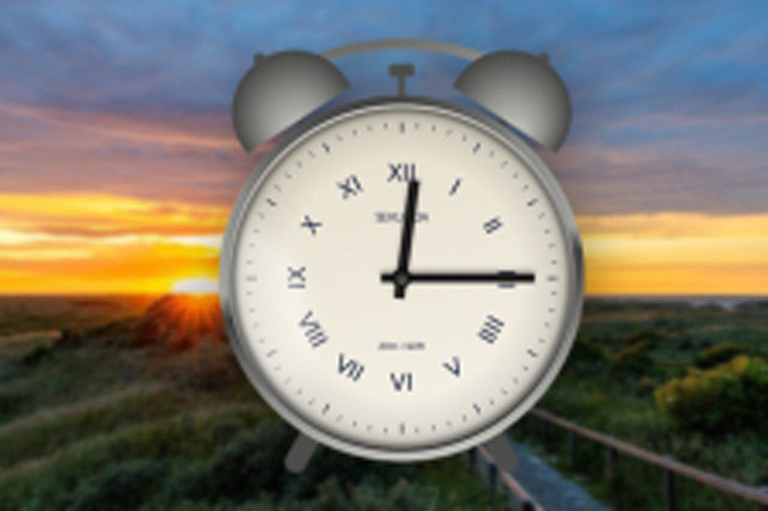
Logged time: 12 h 15 min
